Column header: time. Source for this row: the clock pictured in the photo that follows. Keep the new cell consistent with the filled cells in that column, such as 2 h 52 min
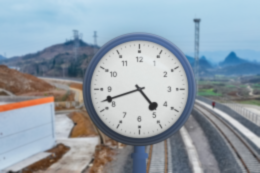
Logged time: 4 h 42 min
